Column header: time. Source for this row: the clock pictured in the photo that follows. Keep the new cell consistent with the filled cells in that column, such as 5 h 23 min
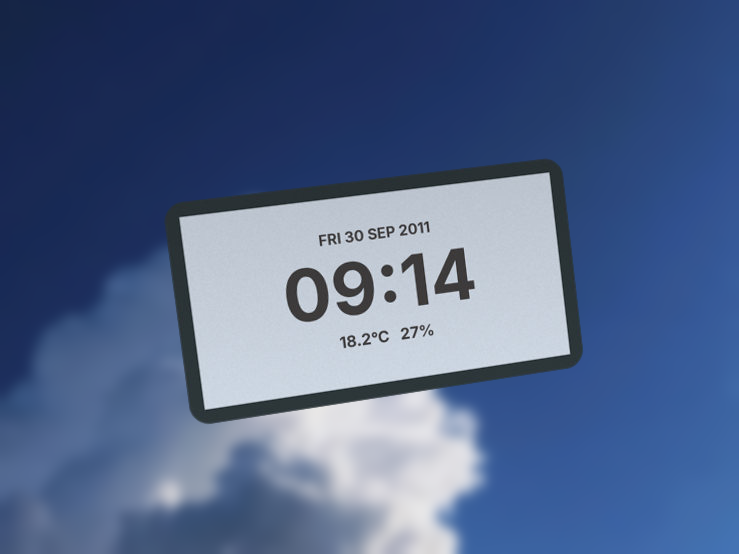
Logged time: 9 h 14 min
